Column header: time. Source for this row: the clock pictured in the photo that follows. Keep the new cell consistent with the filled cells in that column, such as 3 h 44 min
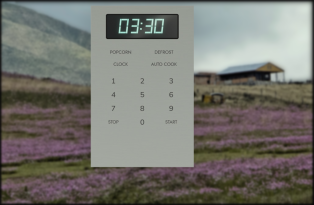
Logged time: 3 h 30 min
